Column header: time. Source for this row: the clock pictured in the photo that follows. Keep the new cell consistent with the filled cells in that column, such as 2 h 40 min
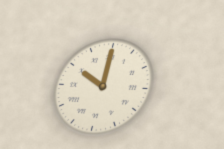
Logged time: 10 h 00 min
